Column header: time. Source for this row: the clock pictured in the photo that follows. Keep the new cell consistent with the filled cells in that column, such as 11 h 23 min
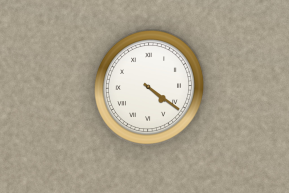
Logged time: 4 h 21 min
